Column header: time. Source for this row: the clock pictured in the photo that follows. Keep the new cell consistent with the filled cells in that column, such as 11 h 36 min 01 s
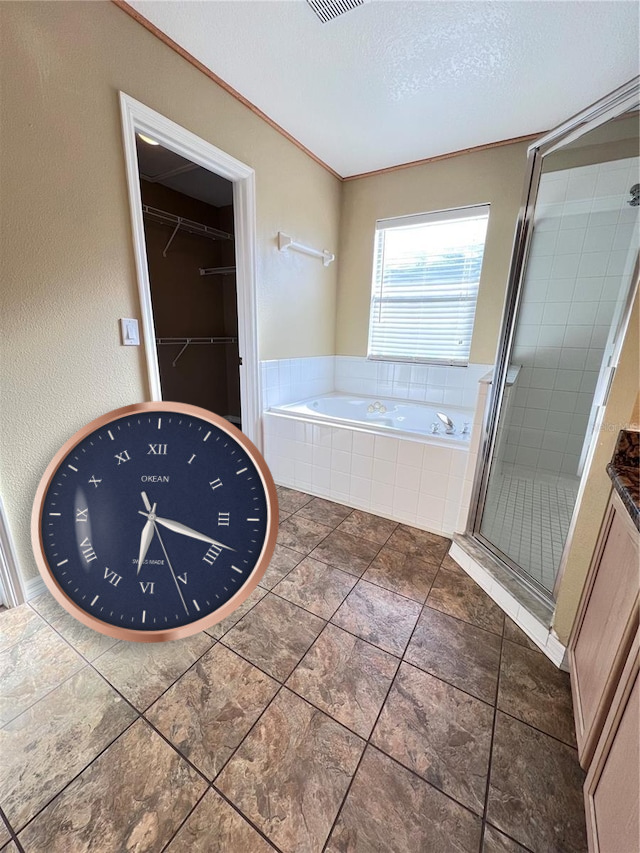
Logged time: 6 h 18 min 26 s
